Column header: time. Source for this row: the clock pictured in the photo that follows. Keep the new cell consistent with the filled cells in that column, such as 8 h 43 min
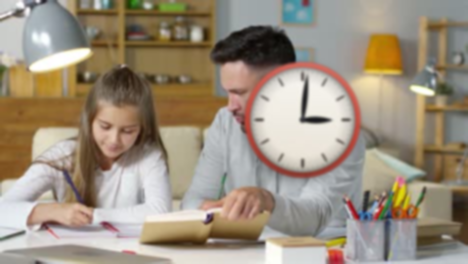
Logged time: 3 h 01 min
